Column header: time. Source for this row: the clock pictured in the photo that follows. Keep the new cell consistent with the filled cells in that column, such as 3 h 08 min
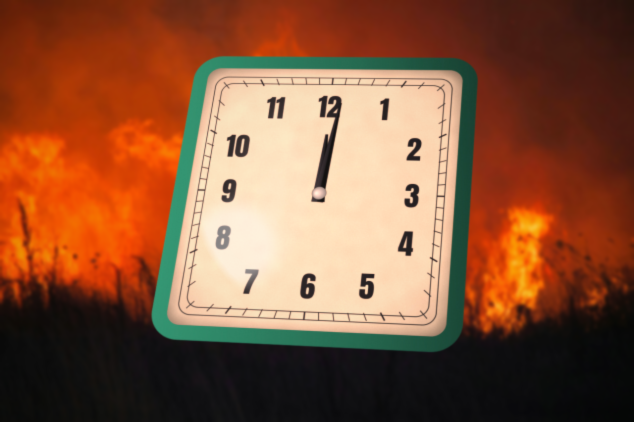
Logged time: 12 h 01 min
